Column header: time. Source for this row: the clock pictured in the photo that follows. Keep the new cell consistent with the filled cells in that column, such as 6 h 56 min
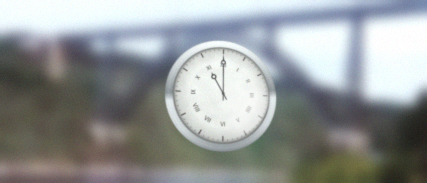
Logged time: 11 h 00 min
